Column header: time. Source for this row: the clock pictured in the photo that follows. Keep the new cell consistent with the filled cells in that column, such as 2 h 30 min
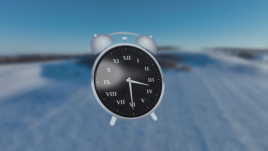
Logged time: 3 h 30 min
